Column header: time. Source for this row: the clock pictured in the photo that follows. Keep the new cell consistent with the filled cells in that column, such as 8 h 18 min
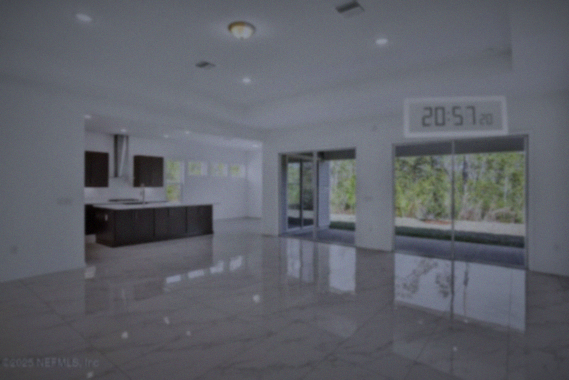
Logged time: 20 h 57 min
